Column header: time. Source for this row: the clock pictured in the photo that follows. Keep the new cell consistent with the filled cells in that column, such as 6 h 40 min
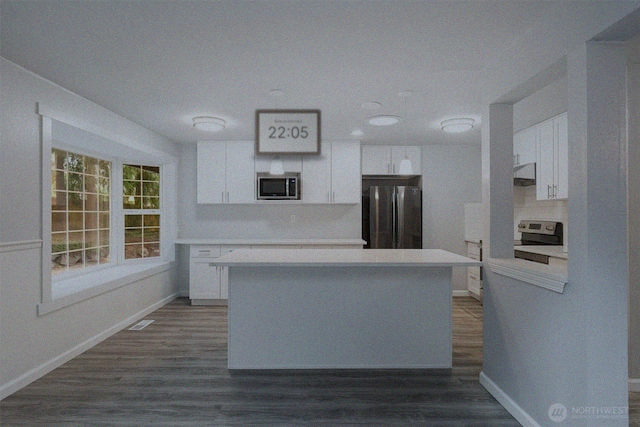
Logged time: 22 h 05 min
